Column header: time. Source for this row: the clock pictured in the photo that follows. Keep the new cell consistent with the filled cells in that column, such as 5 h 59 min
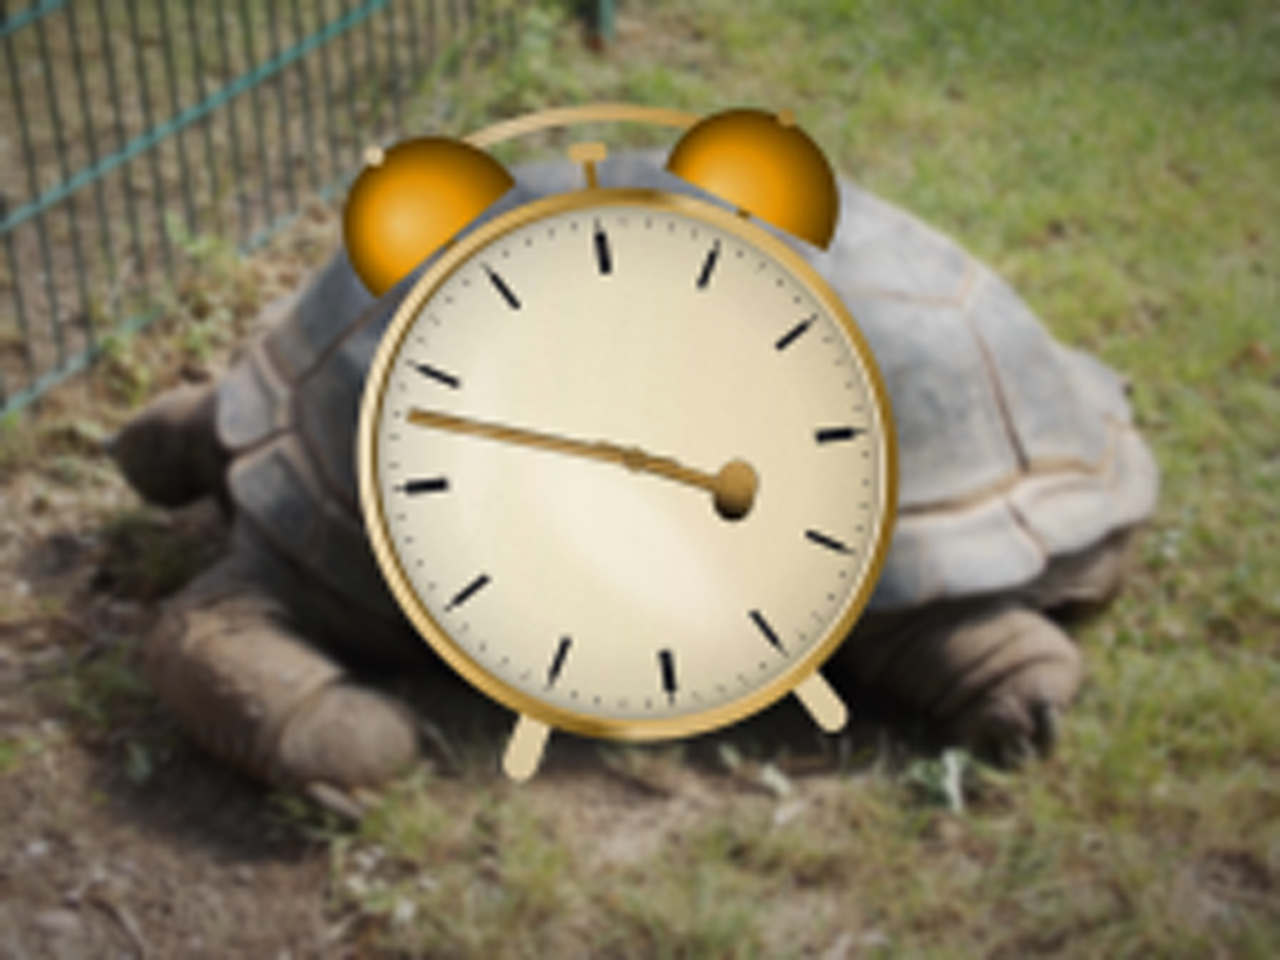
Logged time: 3 h 48 min
